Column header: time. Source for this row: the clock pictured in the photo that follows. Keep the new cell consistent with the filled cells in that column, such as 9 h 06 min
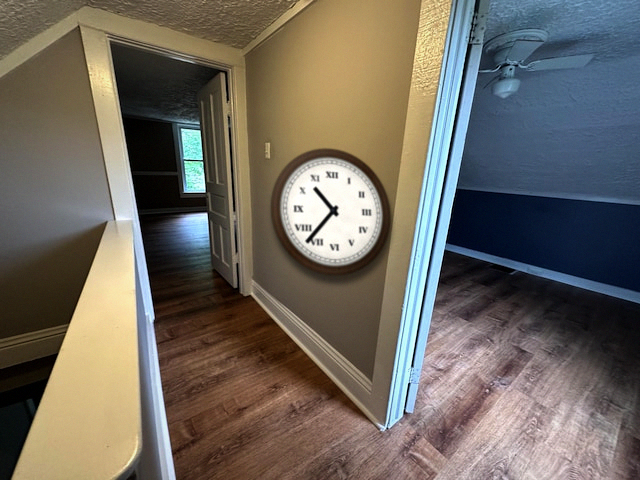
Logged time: 10 h 37 min
